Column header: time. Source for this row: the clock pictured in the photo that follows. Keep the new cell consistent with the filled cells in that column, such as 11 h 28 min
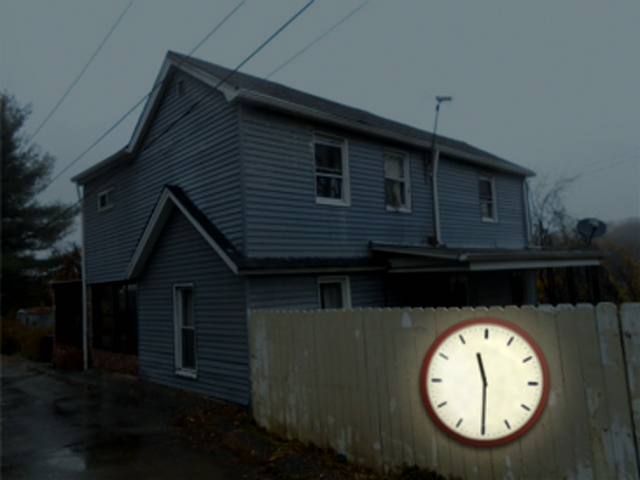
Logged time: 11 h 30 min
